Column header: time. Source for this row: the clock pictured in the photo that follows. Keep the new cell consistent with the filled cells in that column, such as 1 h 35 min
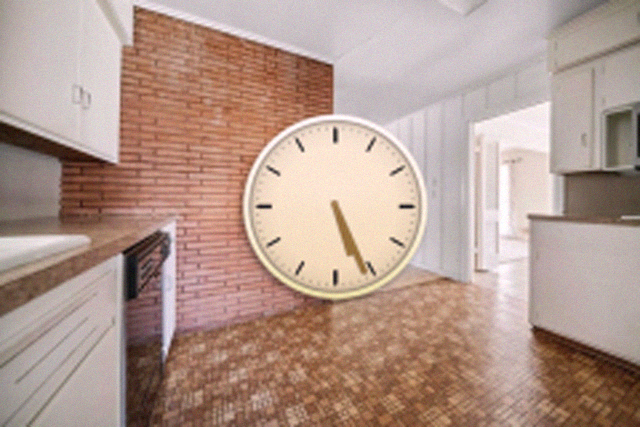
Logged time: 5 h 26 min
